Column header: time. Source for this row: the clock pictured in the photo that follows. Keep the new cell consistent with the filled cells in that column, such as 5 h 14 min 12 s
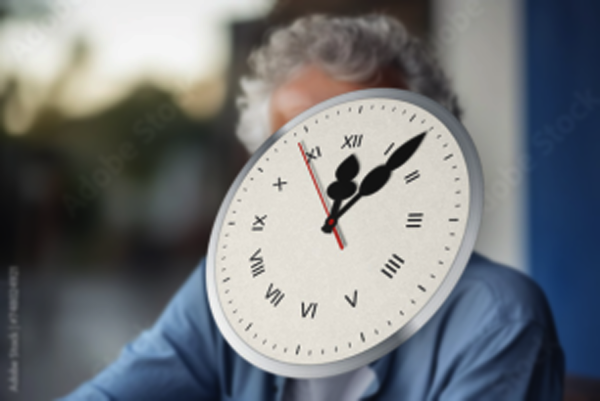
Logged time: 12 h 06 min 54 s
